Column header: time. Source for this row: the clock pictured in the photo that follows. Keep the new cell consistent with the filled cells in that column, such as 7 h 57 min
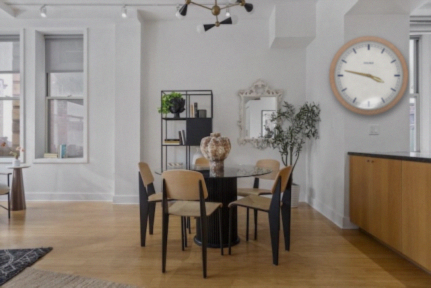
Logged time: 3 h 47 min
